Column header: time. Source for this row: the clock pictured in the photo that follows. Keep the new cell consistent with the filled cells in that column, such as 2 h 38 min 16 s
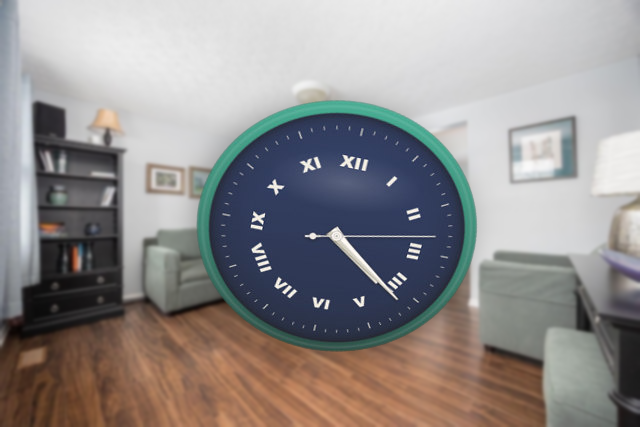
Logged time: 4 h 21 min 13 s
